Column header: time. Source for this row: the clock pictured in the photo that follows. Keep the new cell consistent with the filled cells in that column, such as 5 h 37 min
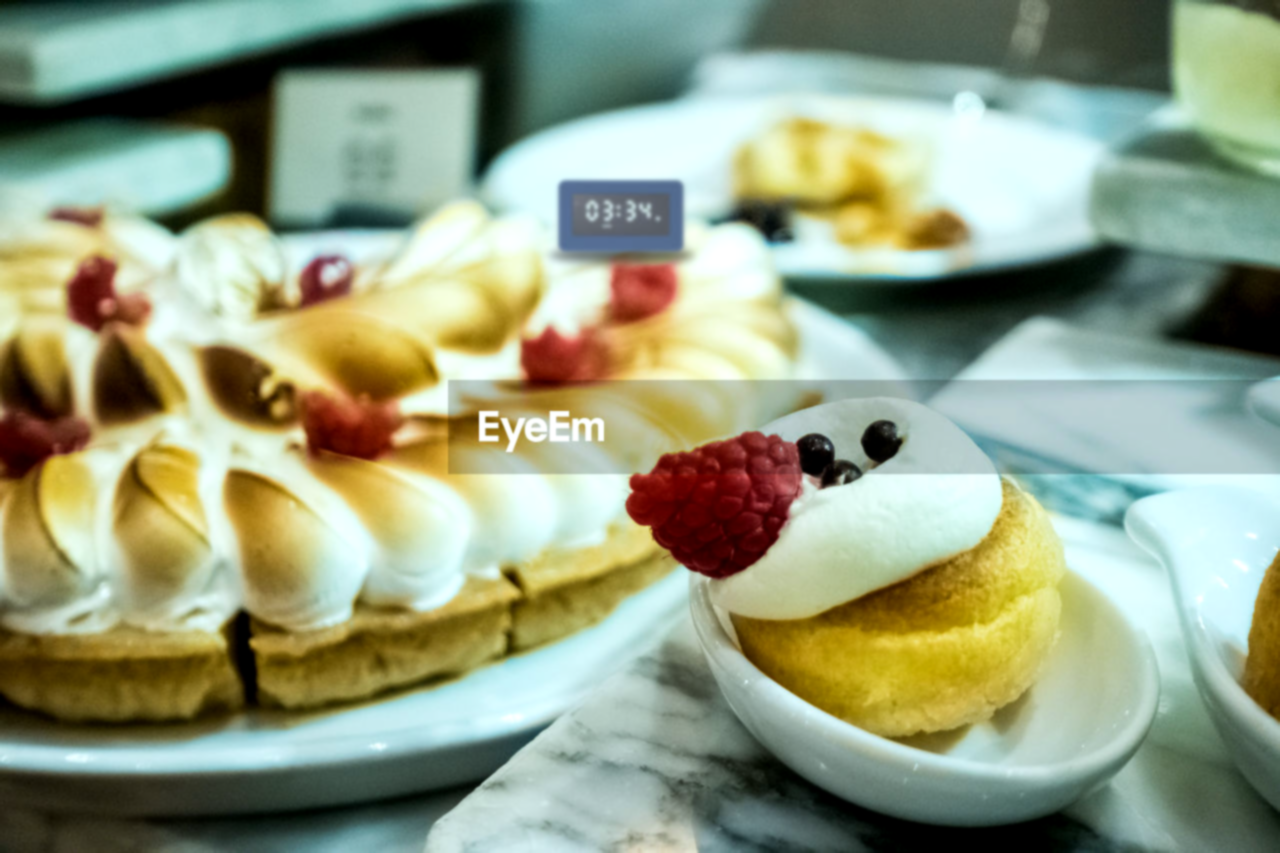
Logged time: 3 h 34 min
